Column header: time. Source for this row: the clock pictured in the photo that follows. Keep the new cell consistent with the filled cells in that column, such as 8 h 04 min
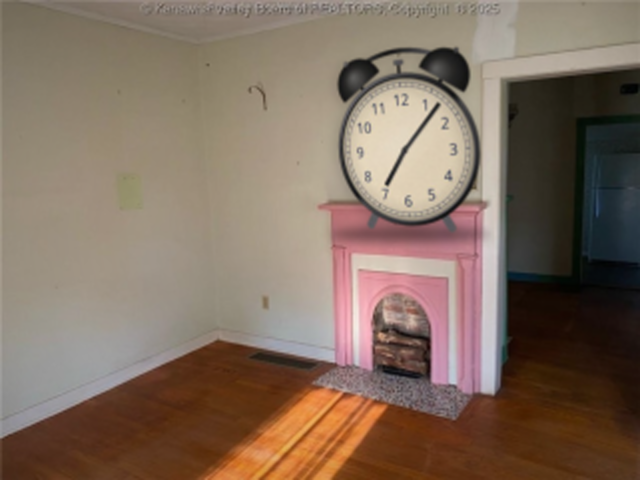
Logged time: 7 h 07 min
